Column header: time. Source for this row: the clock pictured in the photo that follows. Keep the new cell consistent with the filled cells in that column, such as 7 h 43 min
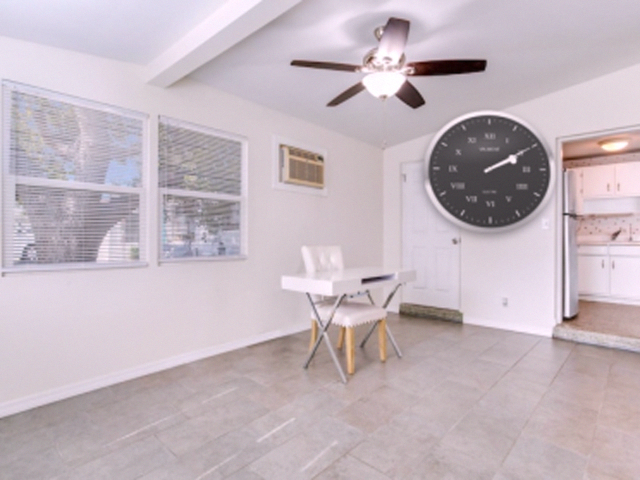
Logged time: 2 h 10 min
